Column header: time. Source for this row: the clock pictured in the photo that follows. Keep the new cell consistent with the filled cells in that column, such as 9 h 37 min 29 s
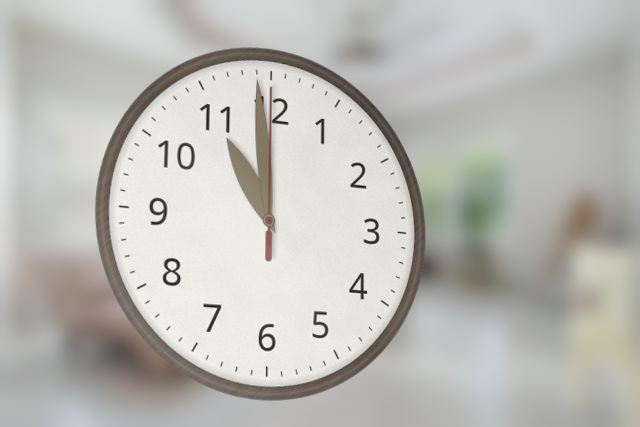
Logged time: 10 h 59 min 00 s
